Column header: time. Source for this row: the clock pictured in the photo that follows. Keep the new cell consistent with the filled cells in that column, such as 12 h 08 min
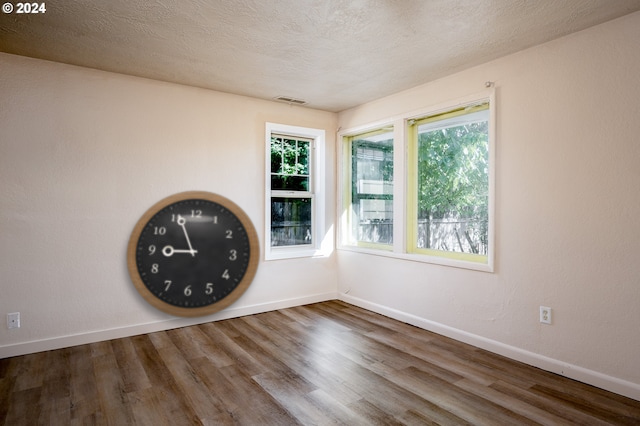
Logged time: 8 h 56 min
